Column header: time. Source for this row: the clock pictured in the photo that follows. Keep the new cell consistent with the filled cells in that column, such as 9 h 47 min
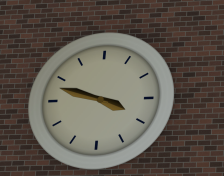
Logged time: 3 h 48 min
